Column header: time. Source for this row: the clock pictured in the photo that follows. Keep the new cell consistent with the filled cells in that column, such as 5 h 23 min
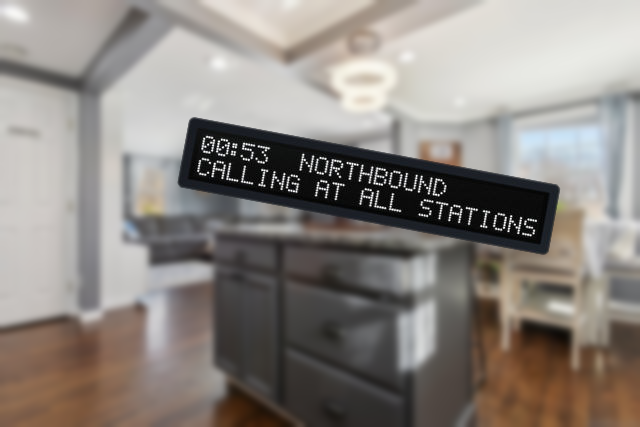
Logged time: 0 h 53 min
